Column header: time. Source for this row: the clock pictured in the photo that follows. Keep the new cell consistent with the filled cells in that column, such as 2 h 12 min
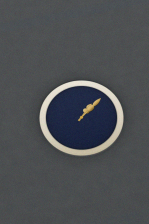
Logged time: 1 h 07 min
